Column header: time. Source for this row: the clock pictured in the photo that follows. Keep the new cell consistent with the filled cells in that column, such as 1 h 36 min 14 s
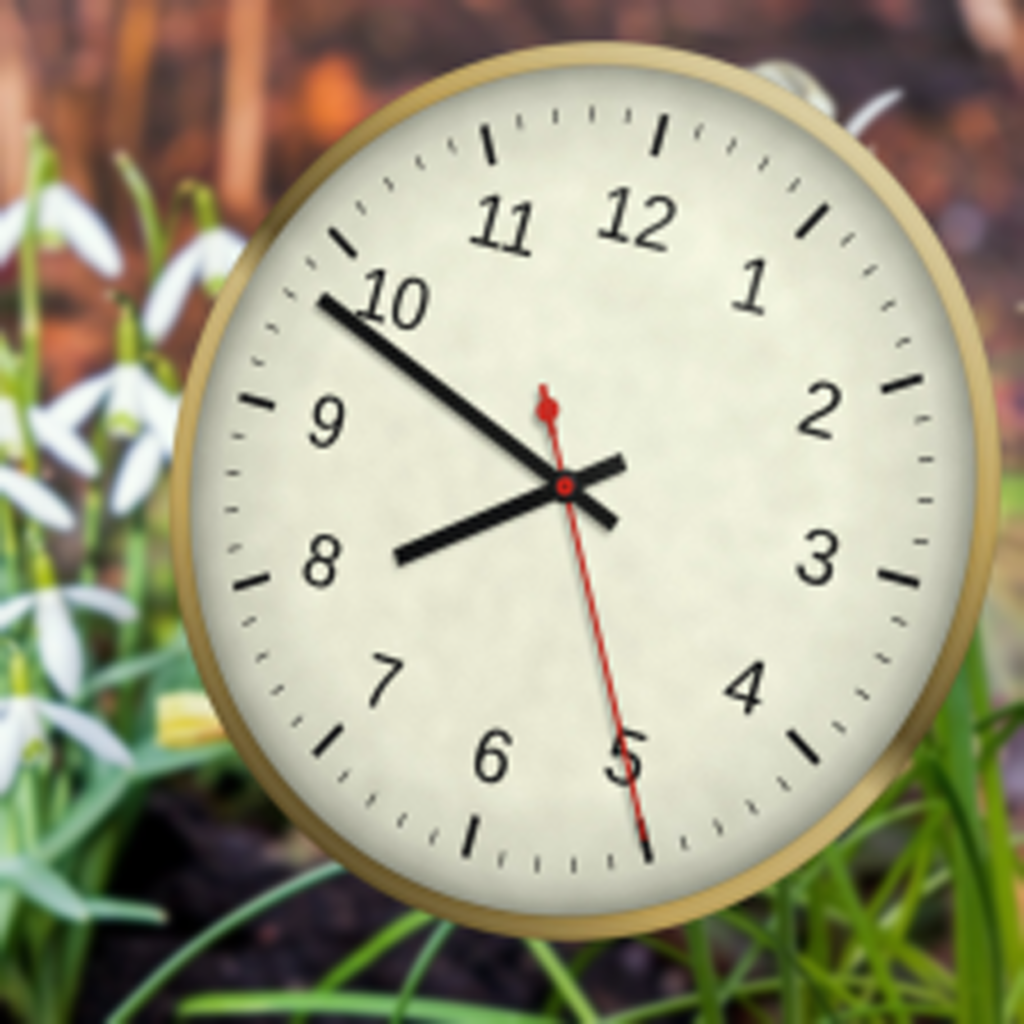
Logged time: 7 h 48 min 25 s
